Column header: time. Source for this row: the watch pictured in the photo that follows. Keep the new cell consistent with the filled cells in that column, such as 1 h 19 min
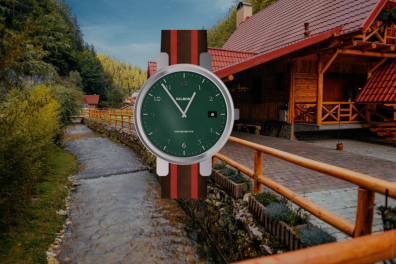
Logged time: 12 h 54 min
